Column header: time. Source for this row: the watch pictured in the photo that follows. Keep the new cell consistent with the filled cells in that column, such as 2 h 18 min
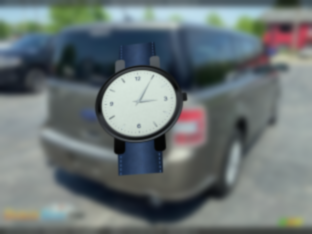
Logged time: 3 h 05 min
